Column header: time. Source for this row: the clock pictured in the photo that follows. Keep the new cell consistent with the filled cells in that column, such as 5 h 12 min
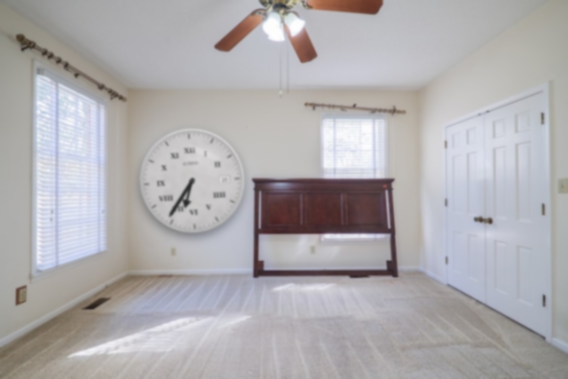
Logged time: 6 h 36 min
